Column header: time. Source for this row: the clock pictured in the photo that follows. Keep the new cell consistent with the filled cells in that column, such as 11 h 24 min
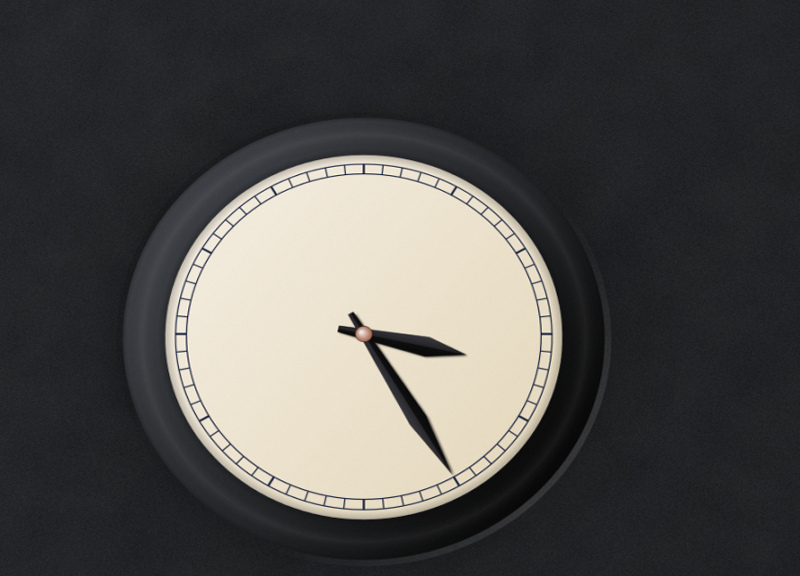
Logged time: 3 h 25 min
